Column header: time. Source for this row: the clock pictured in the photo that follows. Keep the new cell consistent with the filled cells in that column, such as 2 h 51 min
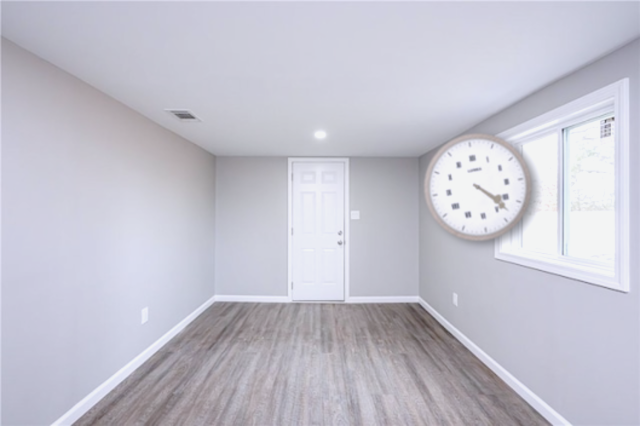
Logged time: 4 h 23 min
